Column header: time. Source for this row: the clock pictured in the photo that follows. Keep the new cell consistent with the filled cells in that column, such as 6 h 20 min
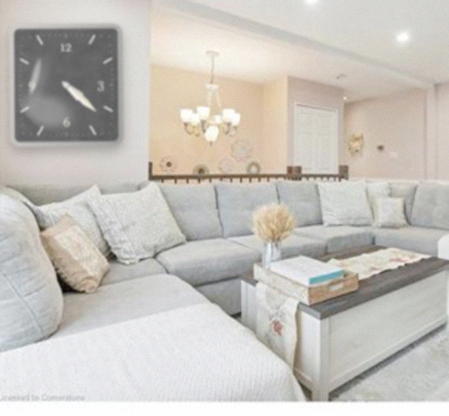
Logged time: 4 h 22 min
